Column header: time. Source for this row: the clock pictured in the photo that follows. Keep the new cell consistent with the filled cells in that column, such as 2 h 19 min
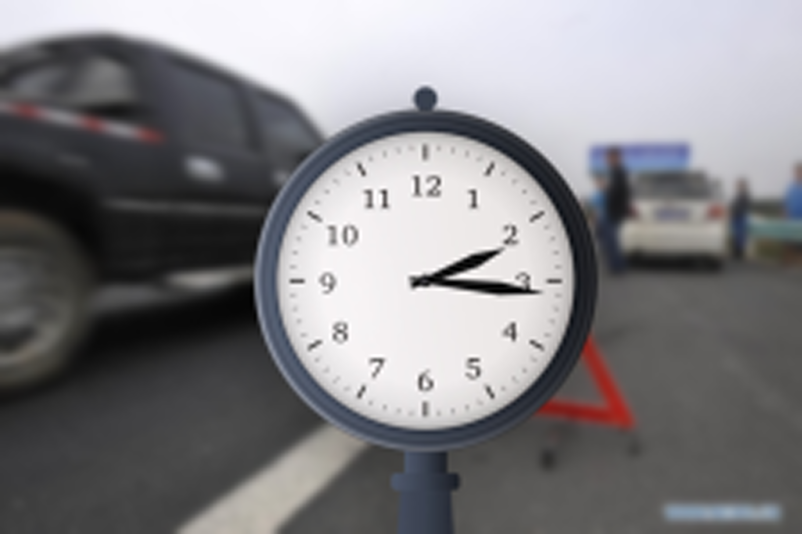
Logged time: 2 h 16 min
